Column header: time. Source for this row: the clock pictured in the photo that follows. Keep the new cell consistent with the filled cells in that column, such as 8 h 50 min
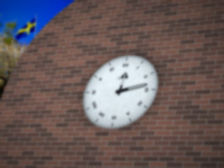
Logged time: 12 h 13 min
